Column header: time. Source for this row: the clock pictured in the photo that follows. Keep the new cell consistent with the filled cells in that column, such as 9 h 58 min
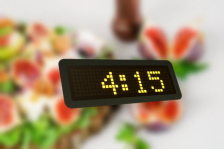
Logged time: 4 h 15 min
